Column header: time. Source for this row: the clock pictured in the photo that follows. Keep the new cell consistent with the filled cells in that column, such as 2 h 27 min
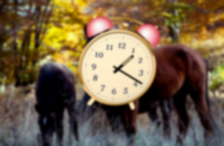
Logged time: 1 h 19 min
